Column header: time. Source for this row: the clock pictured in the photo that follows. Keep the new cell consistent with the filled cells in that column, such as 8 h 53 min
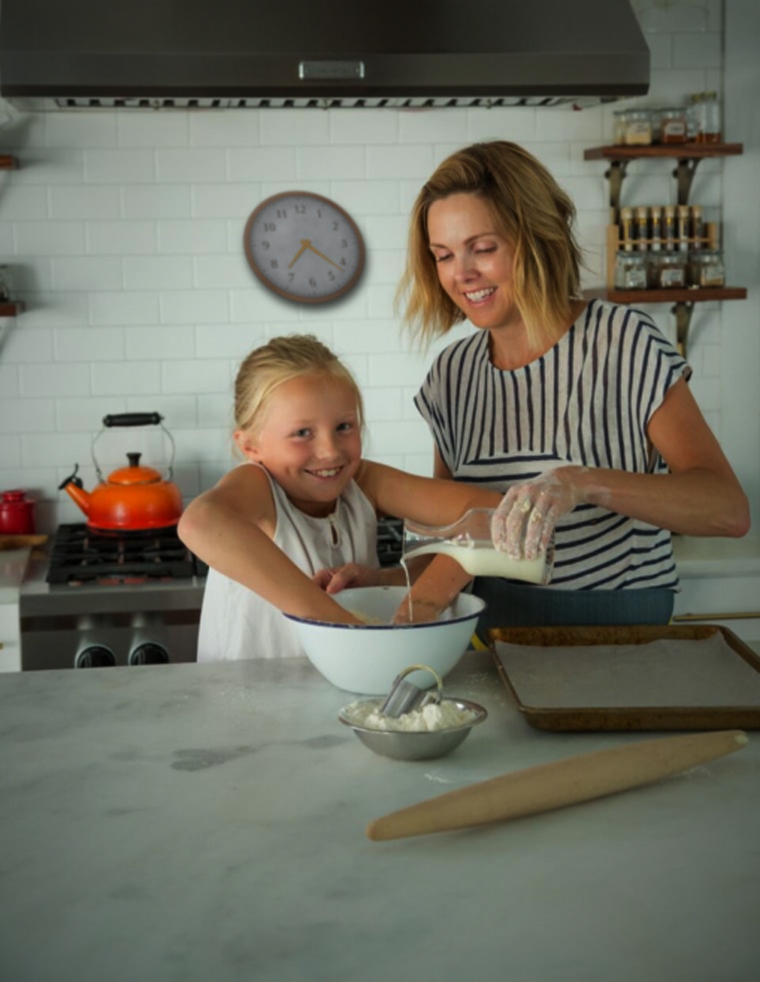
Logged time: 7 h 22 min
